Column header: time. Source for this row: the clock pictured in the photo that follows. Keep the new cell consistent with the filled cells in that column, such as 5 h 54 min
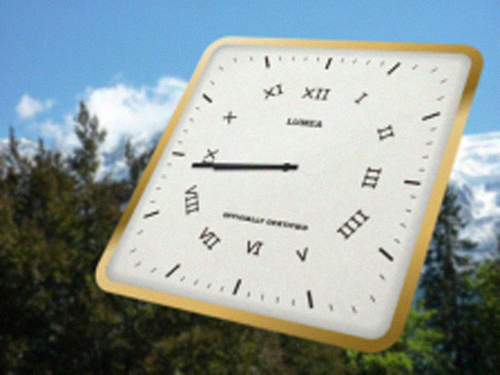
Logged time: 8 h 44 min
